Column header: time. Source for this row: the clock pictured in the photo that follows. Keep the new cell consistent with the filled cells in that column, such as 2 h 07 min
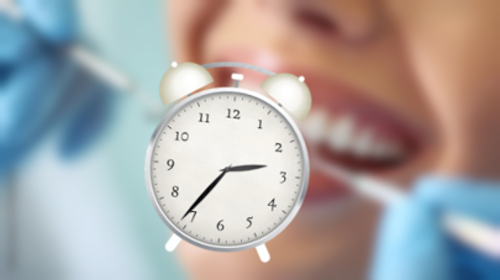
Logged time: 2 h 36 min
